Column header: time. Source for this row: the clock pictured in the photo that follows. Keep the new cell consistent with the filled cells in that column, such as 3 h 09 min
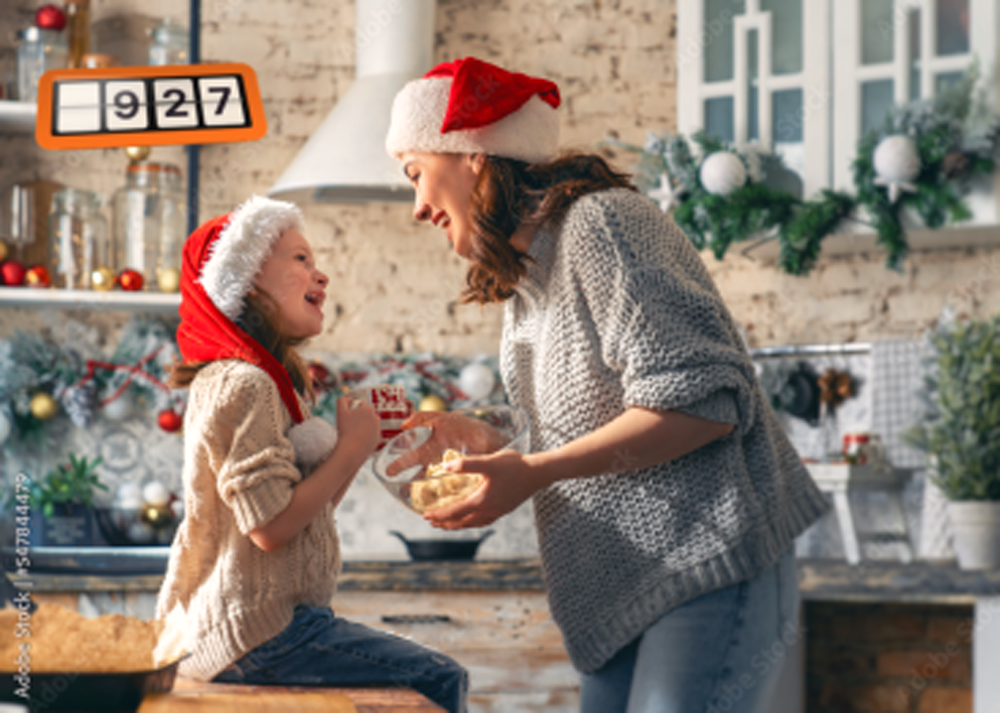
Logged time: 9 h 27 min
